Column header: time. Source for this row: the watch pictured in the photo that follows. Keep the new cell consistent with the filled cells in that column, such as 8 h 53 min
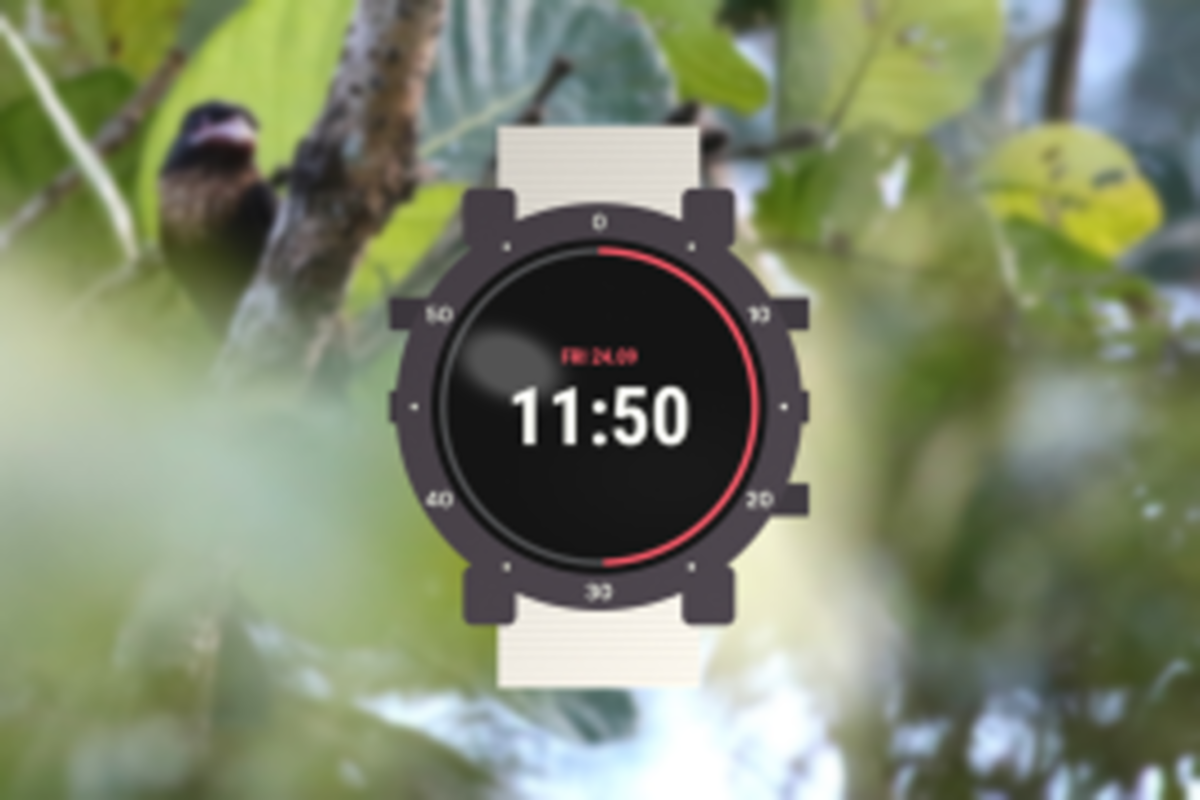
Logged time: 11 h 50 min
